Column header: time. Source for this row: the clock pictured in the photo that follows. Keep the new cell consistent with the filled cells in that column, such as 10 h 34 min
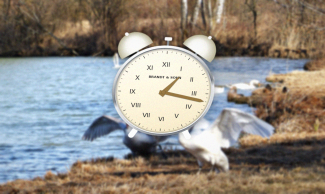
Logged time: 1 h 17 min
